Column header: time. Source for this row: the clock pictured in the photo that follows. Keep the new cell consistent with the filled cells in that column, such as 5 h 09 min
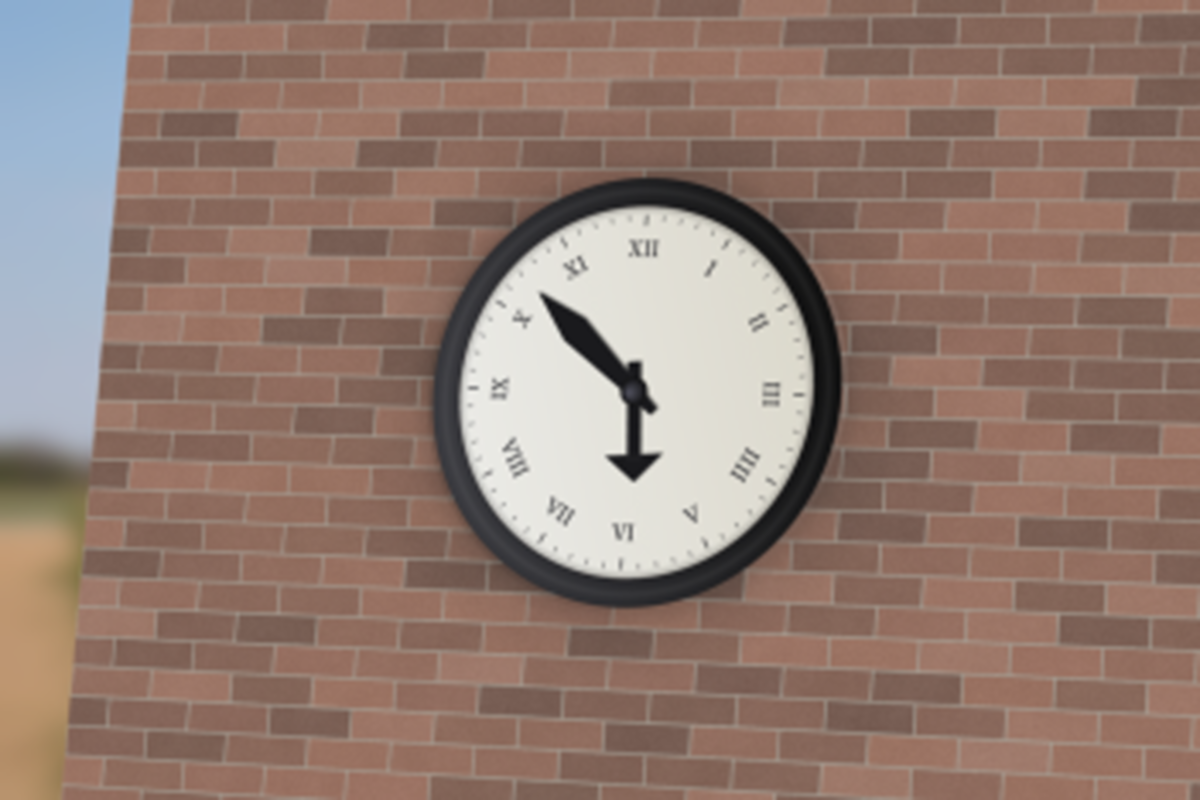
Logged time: 5 h 52 min
